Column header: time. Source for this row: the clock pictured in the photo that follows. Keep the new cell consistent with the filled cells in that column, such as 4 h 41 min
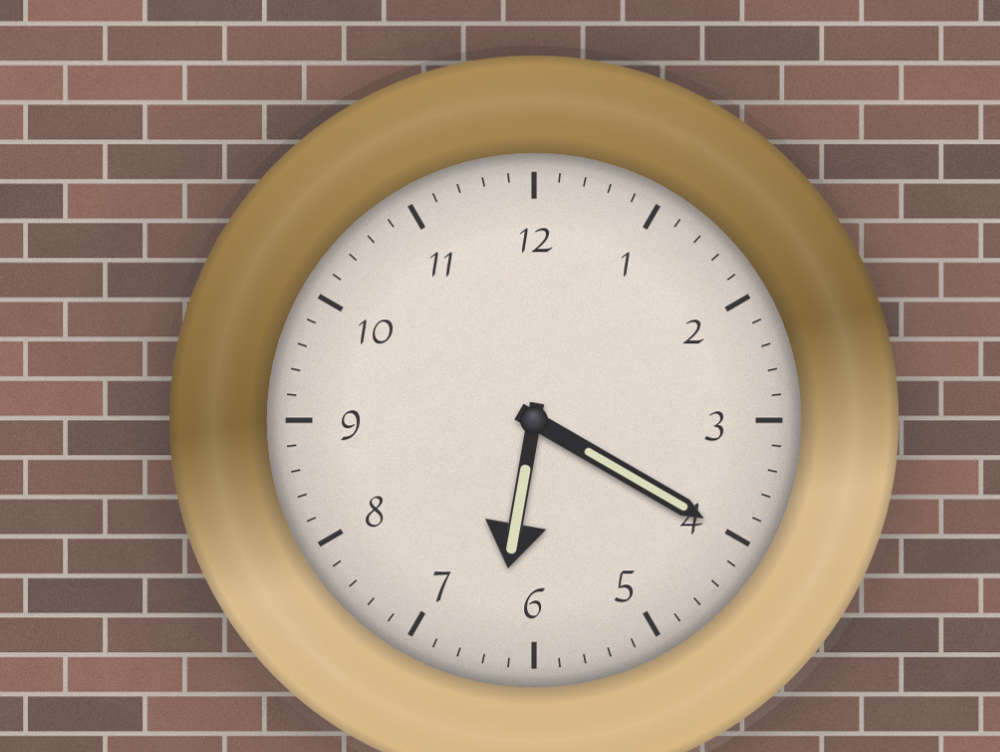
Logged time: 6 h 20 min
